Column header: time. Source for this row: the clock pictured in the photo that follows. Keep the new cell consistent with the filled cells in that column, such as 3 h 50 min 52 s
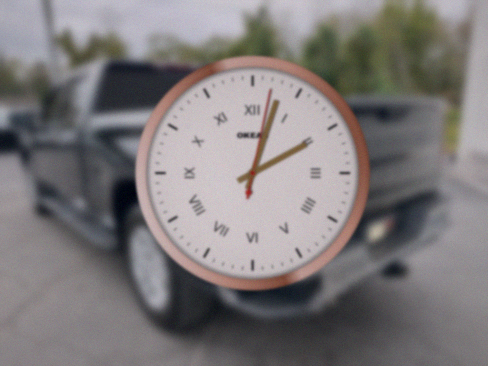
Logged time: 2 h 03 min 02 s
